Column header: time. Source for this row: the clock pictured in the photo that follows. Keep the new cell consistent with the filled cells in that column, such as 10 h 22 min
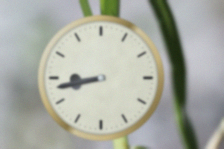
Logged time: 8 h 43 min
